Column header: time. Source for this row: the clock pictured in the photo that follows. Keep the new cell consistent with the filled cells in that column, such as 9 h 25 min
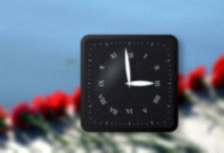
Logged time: 2 h 59 min
